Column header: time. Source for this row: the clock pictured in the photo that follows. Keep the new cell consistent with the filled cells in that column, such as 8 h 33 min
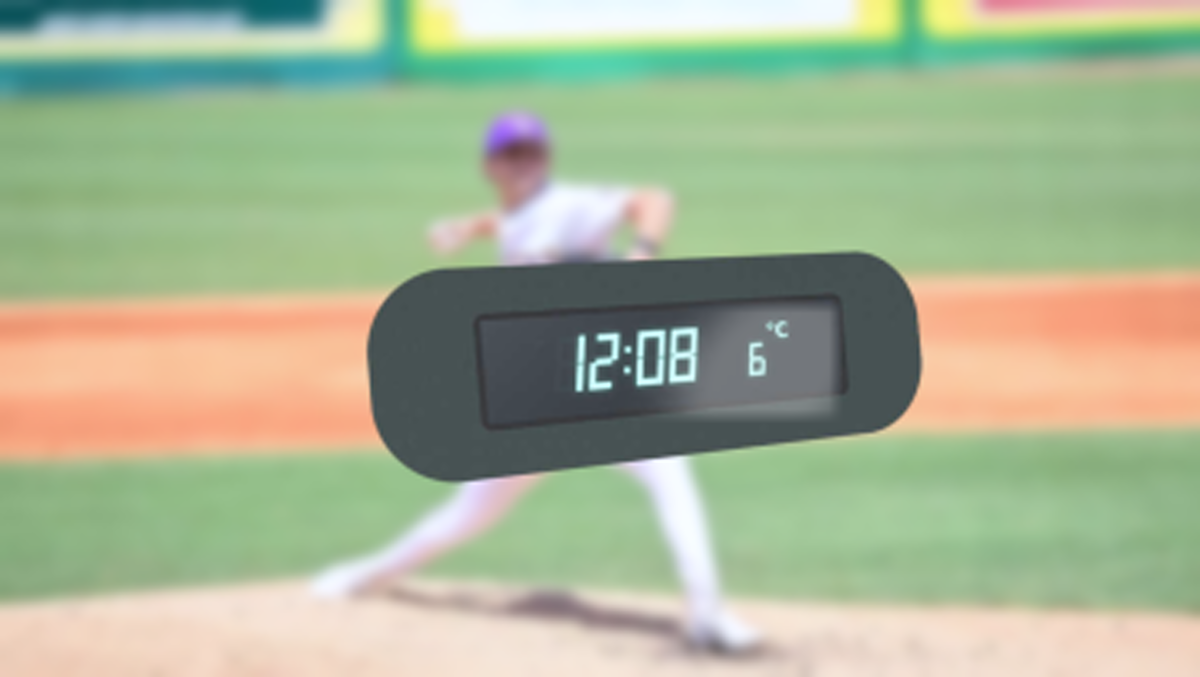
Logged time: 12 h 08 min
